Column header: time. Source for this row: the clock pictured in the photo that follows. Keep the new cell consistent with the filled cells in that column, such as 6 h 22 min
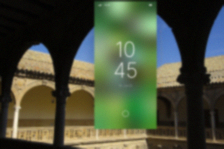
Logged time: 10 h 45 min
